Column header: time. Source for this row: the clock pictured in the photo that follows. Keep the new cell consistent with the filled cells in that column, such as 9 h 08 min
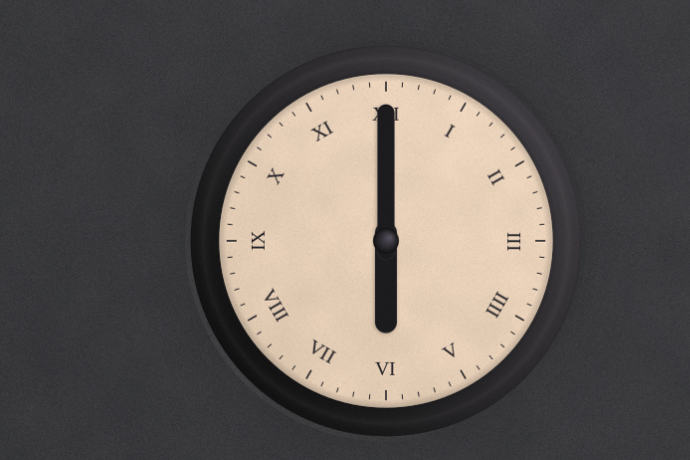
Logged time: 6 h 00 min
